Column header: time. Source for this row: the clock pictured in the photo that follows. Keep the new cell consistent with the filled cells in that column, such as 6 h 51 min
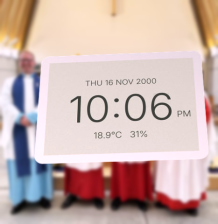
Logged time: 10 h 06 min
